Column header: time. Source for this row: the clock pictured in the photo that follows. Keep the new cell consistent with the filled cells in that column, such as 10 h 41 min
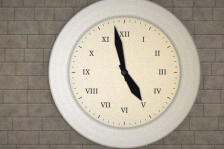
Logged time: 4 h 58 min
